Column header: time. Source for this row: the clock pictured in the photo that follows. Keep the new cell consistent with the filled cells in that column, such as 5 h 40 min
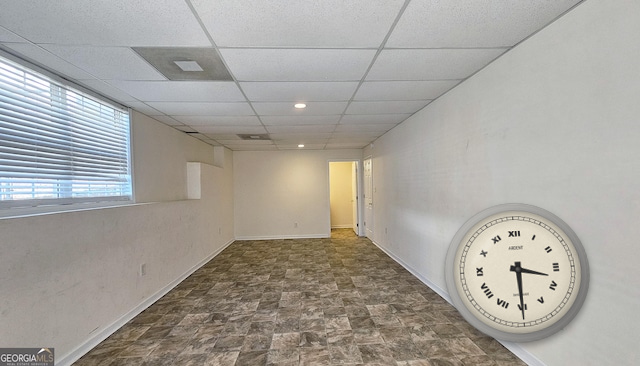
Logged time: 3 h 30 min
